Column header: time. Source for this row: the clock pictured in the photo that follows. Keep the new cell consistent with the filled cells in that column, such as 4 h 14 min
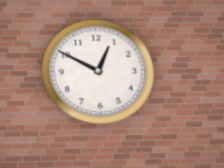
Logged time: 12 h 50 min
